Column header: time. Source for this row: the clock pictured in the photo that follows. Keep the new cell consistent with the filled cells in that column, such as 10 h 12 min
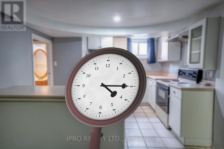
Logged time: 4 h 15 min
